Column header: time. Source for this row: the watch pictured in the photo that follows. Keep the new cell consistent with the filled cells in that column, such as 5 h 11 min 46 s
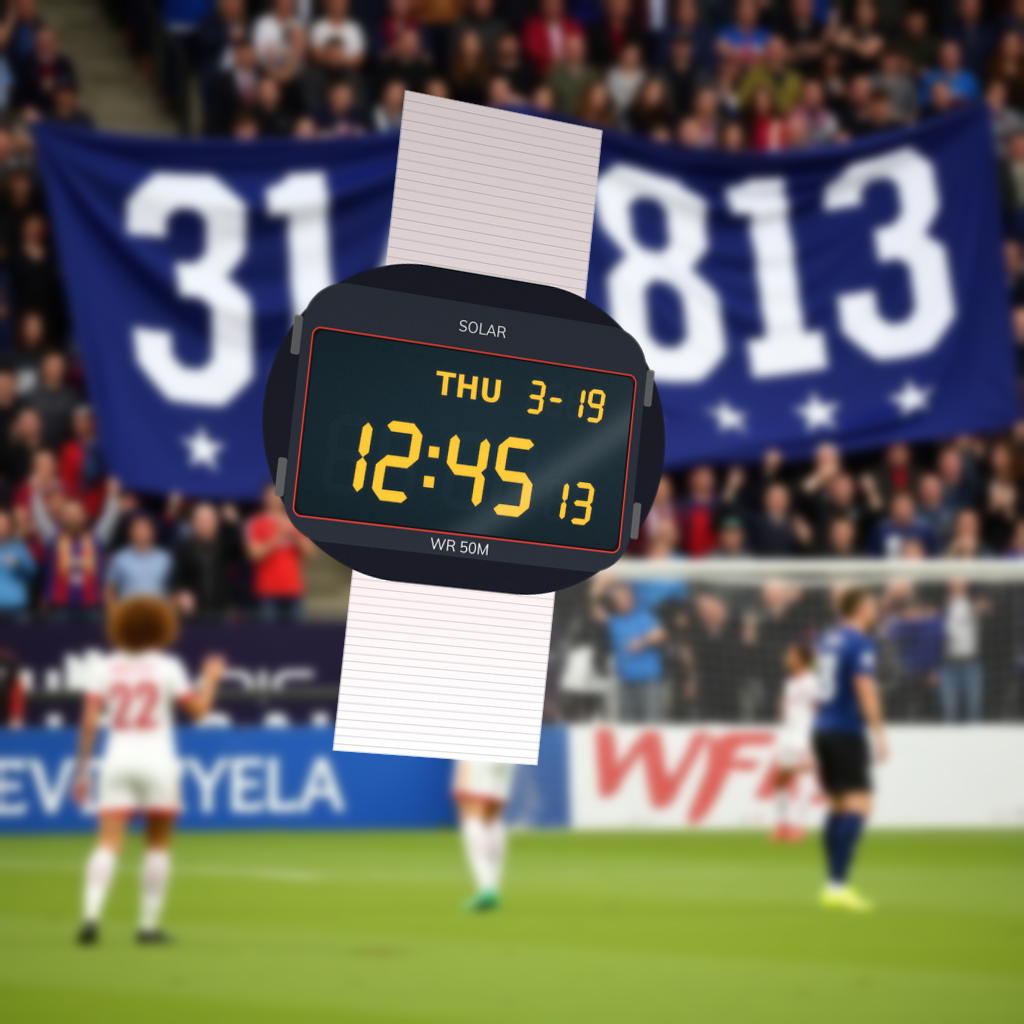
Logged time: 12 h 45 min 13 s
